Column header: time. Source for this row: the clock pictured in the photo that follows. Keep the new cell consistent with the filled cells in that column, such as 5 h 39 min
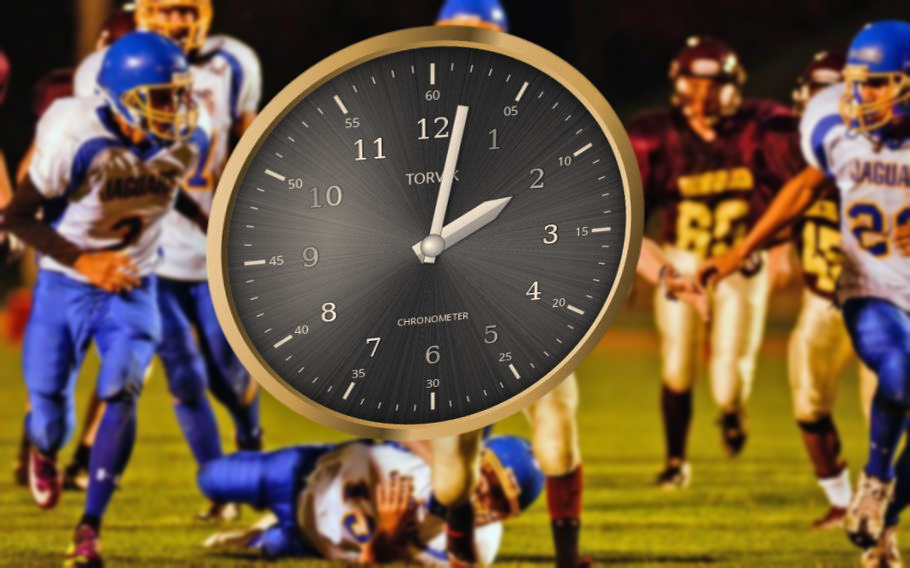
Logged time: 2 h 02 min
